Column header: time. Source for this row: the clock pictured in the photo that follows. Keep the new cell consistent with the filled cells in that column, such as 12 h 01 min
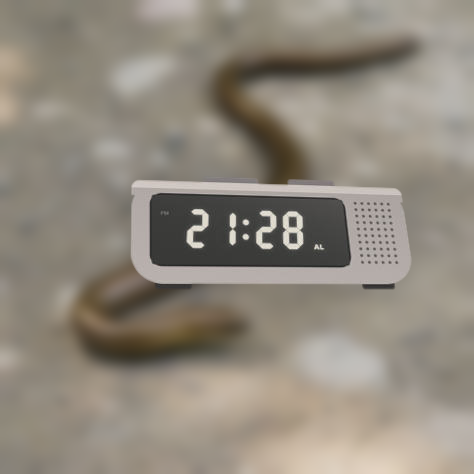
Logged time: 21 h 28 min
